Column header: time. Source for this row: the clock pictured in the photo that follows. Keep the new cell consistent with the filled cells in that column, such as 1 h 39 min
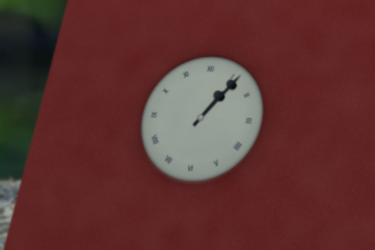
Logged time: 1 h 06 min
